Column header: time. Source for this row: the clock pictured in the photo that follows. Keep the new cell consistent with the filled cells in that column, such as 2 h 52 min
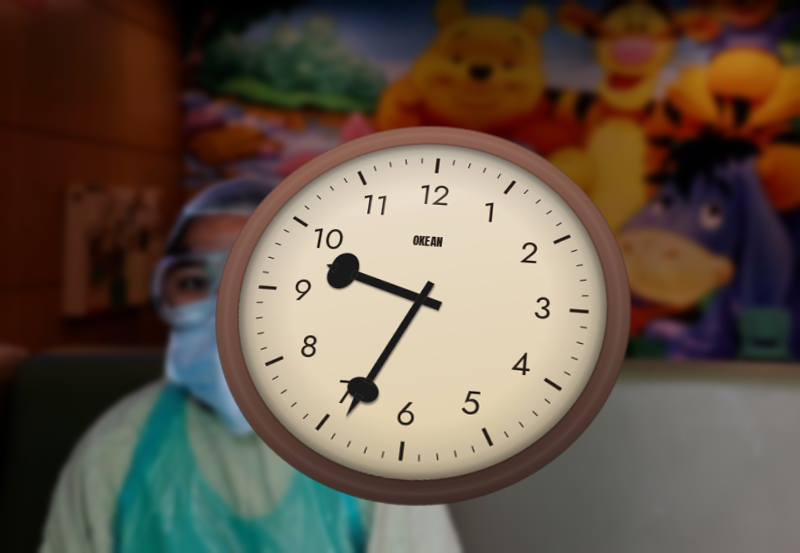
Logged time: 9 h 34 min
